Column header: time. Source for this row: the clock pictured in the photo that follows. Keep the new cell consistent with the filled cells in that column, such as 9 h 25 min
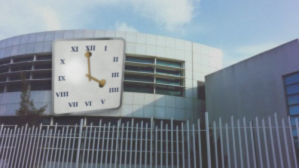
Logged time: 3 h 59 min
